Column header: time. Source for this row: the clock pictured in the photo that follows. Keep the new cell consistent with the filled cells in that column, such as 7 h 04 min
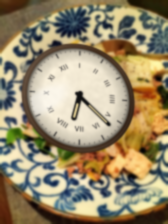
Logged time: 7 h 27 min
